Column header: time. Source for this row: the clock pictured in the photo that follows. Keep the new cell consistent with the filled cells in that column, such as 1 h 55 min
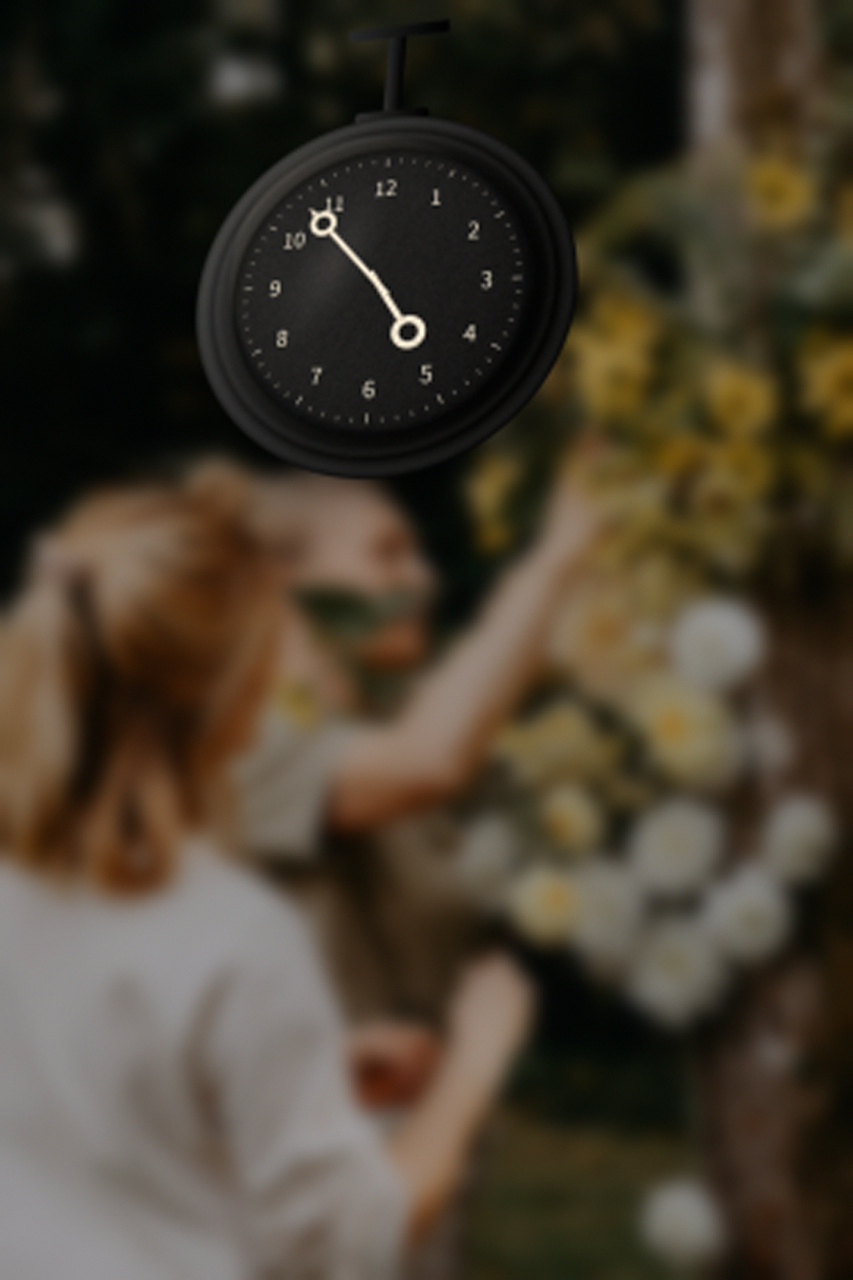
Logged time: 4 h 53 min
